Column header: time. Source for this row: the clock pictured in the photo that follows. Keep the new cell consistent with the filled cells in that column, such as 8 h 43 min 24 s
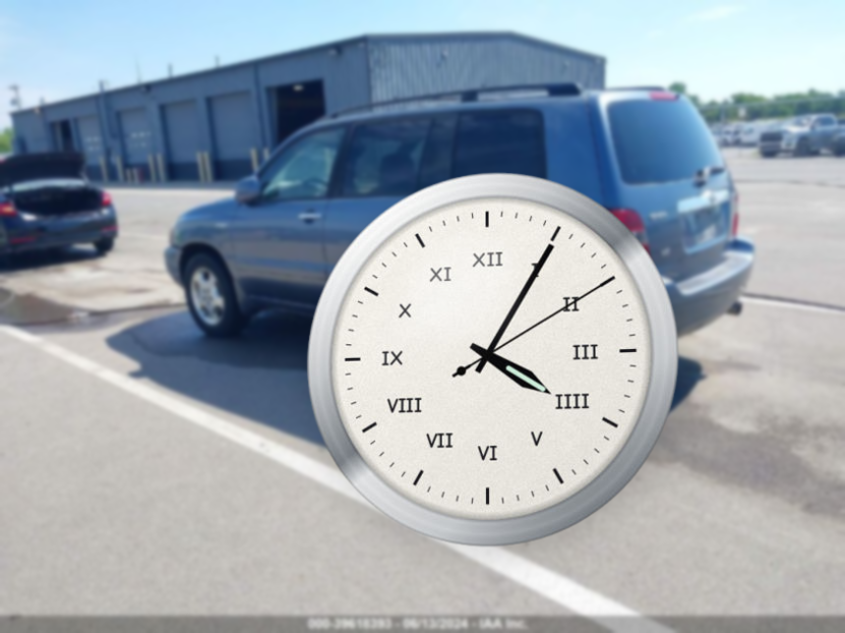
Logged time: 4 h 05 min 10 s
